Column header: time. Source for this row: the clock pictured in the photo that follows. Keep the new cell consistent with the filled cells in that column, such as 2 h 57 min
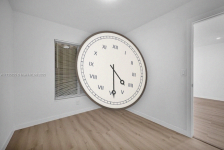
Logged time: 4 h 29 min
